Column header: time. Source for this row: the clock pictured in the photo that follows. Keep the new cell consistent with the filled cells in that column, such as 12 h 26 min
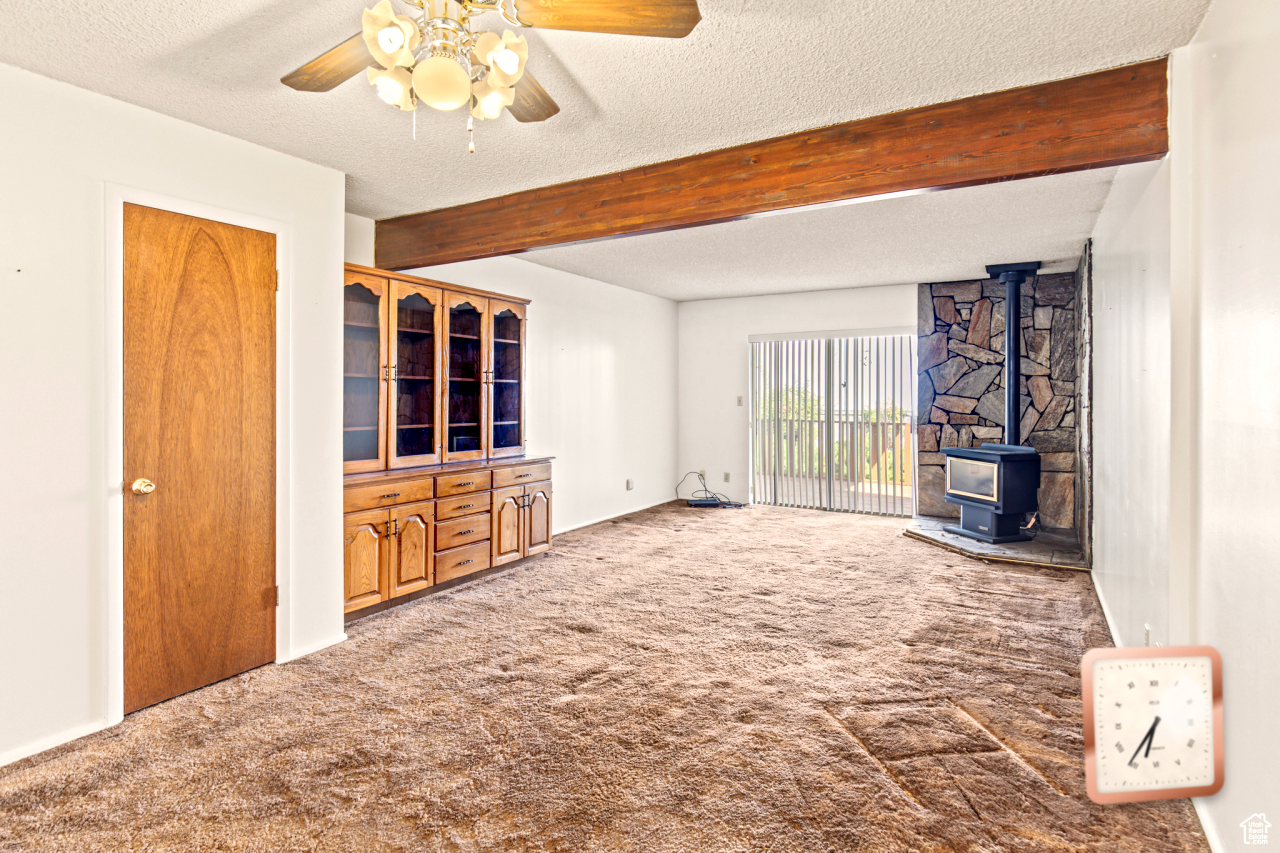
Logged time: 6 h 36 min
